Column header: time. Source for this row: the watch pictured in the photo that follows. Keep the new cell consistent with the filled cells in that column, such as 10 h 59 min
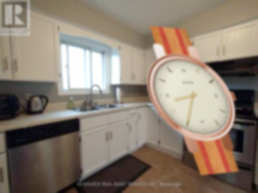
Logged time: 8 h 35 min
